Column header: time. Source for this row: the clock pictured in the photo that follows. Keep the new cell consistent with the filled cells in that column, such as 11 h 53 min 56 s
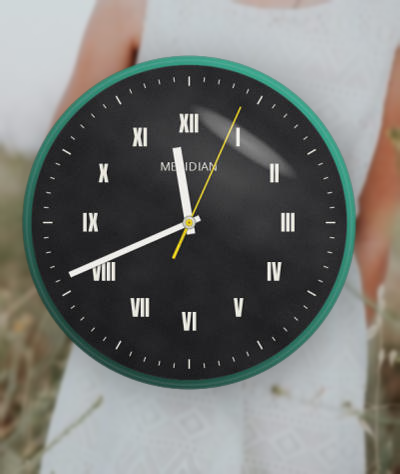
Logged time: 11 h 41 min 04 s
